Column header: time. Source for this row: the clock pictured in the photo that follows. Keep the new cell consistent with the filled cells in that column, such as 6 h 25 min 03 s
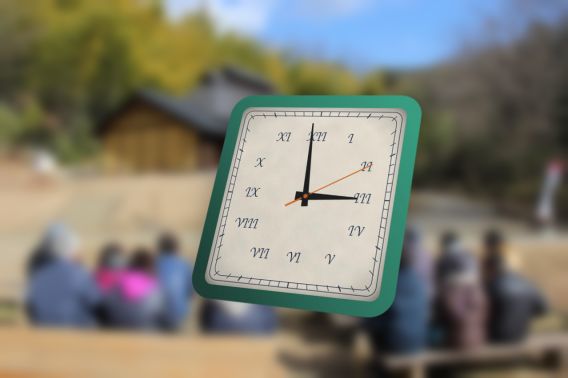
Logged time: 2 h 59 min 10 s
